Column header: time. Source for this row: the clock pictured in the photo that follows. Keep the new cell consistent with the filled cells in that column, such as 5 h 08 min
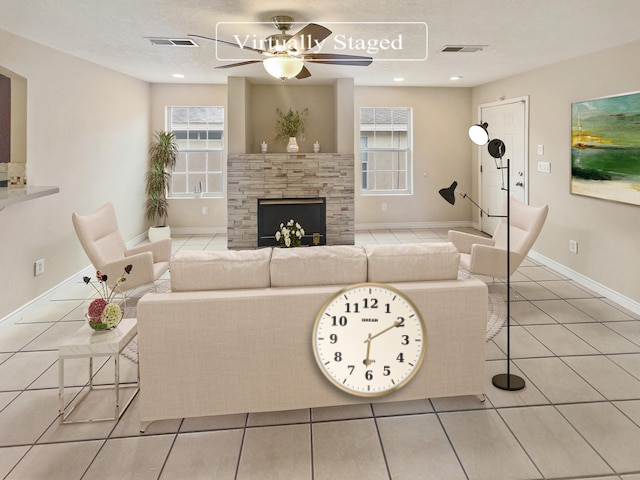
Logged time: 6 h 10 min
